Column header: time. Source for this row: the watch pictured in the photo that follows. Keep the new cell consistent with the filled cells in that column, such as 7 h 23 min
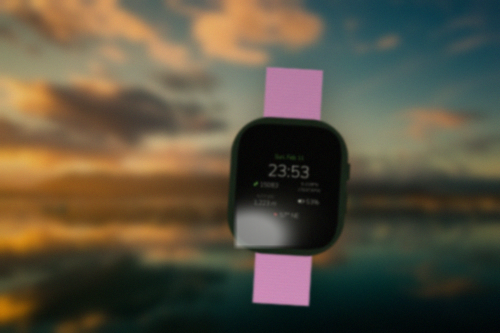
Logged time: 23 h 53 min
